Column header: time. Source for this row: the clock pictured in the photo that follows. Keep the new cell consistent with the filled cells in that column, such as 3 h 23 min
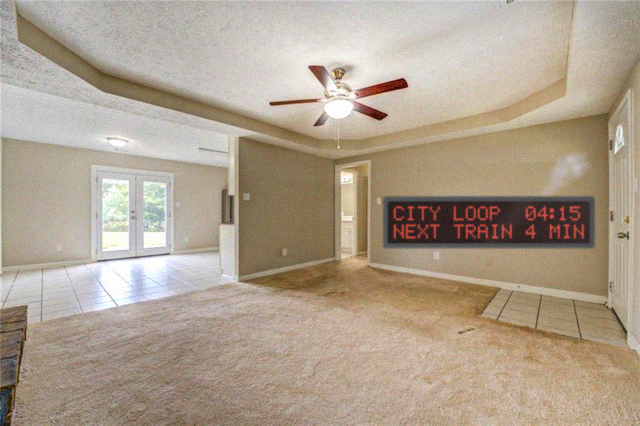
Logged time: 4 h 15 min
